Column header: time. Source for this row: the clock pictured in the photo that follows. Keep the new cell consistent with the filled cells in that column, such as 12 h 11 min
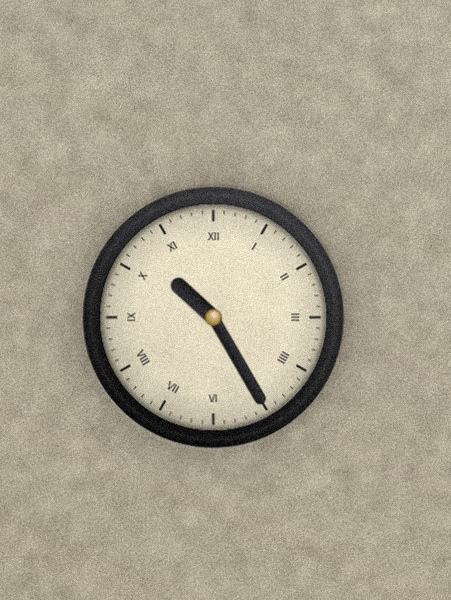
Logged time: 10 h 25 min
